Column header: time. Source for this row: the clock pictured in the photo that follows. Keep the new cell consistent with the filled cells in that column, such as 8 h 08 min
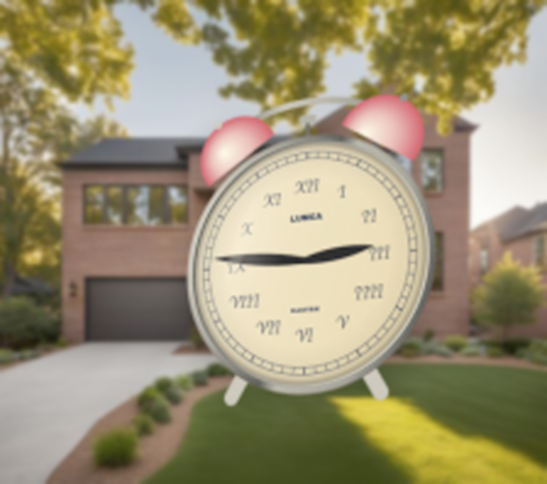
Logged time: 2 h 46 min
